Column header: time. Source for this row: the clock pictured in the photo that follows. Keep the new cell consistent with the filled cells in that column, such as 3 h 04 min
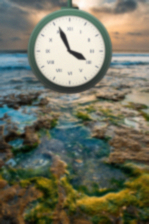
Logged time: 3 h 56 min
